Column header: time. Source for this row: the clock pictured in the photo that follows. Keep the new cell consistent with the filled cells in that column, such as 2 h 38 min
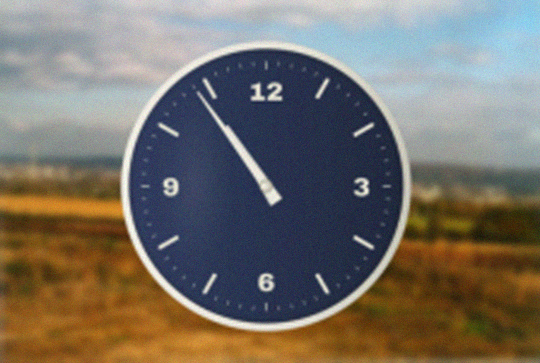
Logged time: 10 h 54 min
